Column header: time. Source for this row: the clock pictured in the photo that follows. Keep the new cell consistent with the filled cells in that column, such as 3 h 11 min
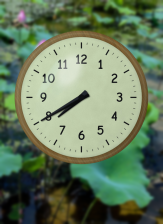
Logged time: 7 h 40 min
